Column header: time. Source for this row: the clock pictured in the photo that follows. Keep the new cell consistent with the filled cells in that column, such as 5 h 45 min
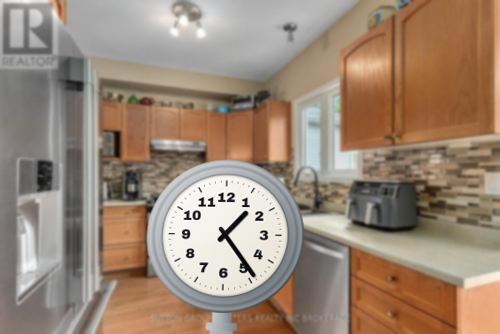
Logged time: 1 h 24 min
